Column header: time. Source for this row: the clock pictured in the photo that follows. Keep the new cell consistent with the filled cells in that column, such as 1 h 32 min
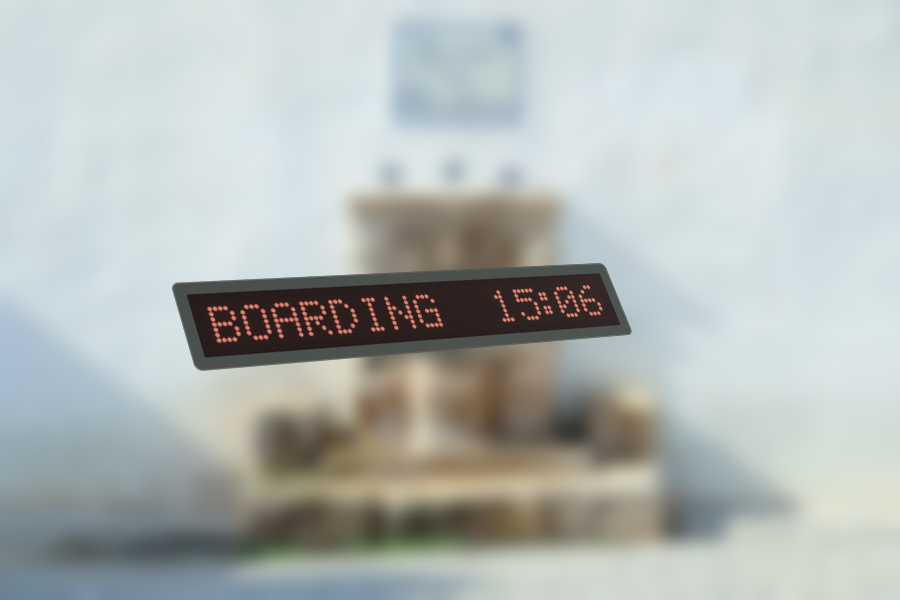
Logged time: 15 h 06 min
